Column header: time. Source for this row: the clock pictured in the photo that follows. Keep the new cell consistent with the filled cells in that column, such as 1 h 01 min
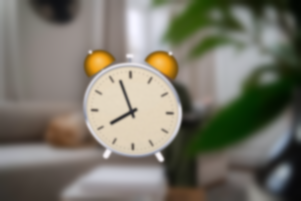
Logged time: 7 h 57 min
